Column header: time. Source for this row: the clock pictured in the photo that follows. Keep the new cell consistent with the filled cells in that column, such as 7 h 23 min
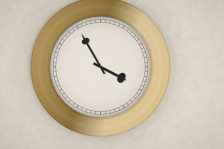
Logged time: 3 h 55 min
